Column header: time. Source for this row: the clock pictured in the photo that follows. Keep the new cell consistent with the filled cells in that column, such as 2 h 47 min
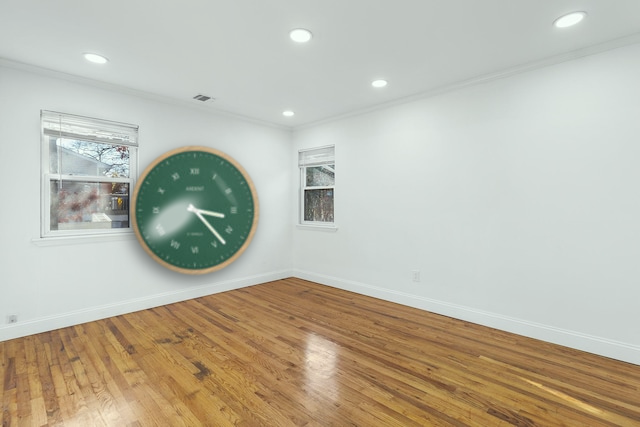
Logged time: 3 h 23 min
